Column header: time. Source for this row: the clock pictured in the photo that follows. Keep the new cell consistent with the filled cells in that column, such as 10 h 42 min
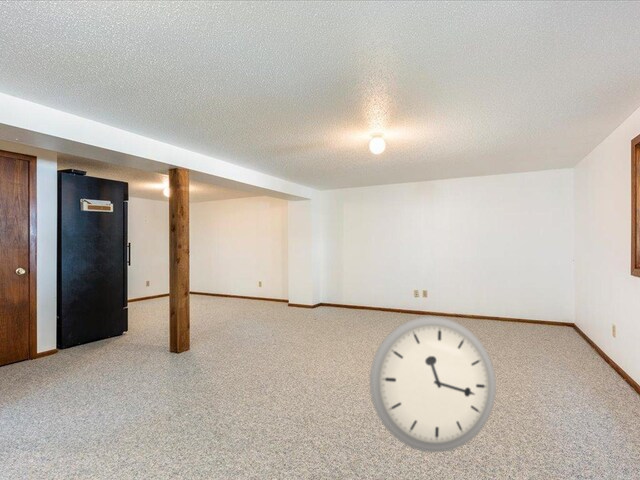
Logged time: 11 h 17 min
